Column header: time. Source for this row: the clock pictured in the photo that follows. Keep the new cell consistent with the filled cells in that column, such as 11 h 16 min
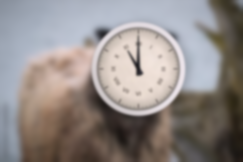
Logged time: 11 h 00 min
